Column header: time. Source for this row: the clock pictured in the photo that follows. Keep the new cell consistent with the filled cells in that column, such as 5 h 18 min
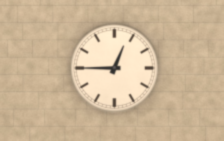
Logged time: 12 h 45 min
